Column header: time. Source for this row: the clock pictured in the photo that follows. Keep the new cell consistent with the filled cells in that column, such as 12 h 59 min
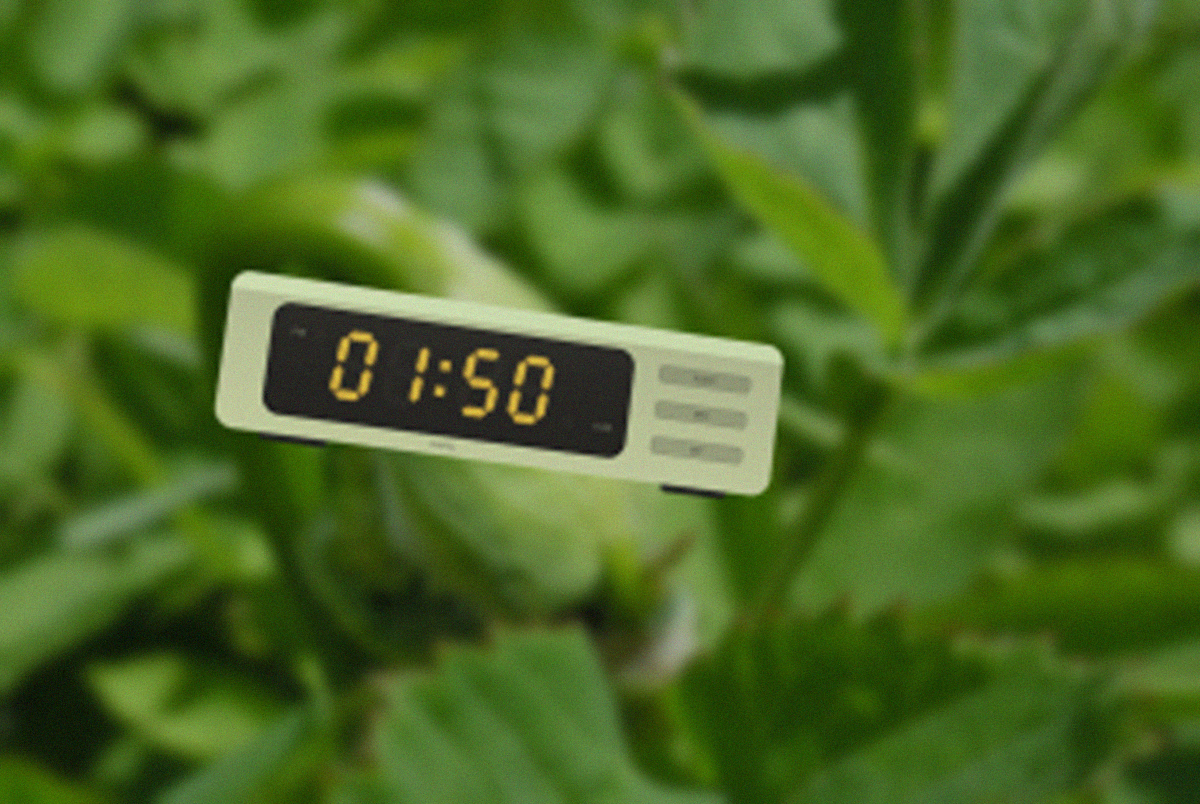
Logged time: 1 h 50 min
